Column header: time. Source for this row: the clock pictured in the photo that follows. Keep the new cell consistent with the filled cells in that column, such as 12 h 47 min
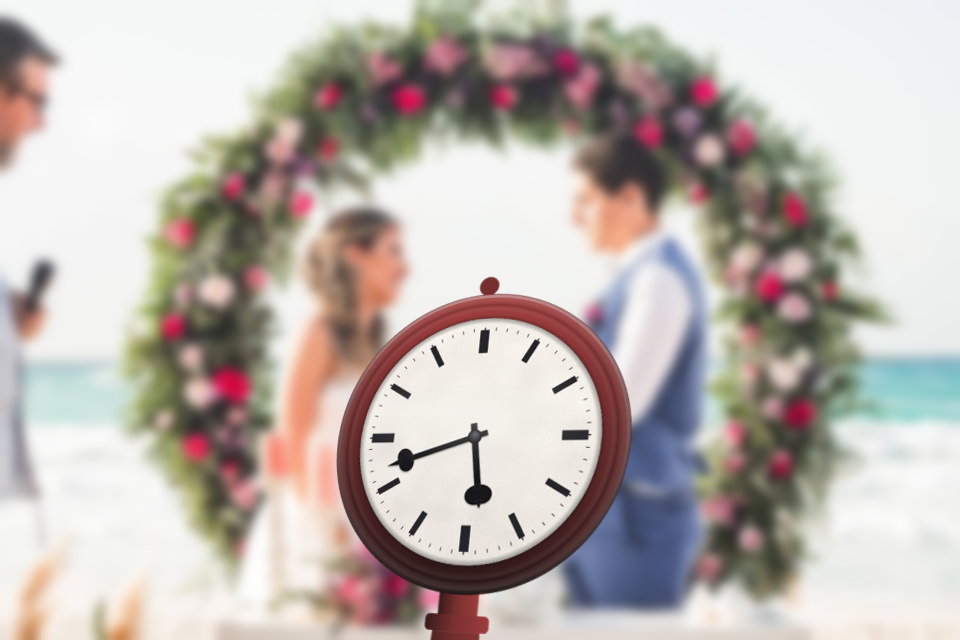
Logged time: 5 h 42 min
